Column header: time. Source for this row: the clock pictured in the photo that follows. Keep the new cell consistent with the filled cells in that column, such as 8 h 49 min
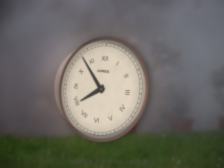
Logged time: 7 h 53 min
